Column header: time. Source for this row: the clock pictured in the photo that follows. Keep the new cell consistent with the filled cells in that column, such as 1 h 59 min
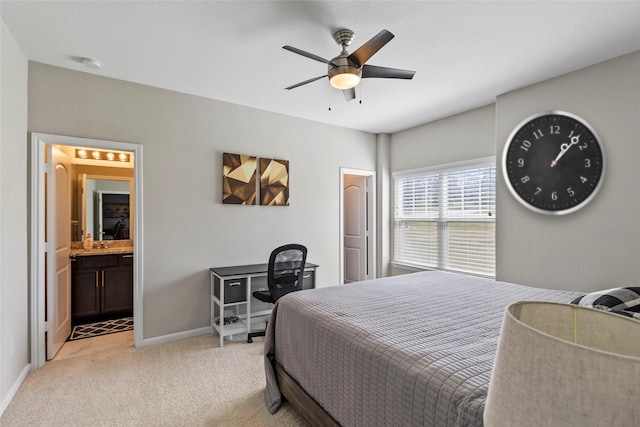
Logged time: 1 h 07 min
